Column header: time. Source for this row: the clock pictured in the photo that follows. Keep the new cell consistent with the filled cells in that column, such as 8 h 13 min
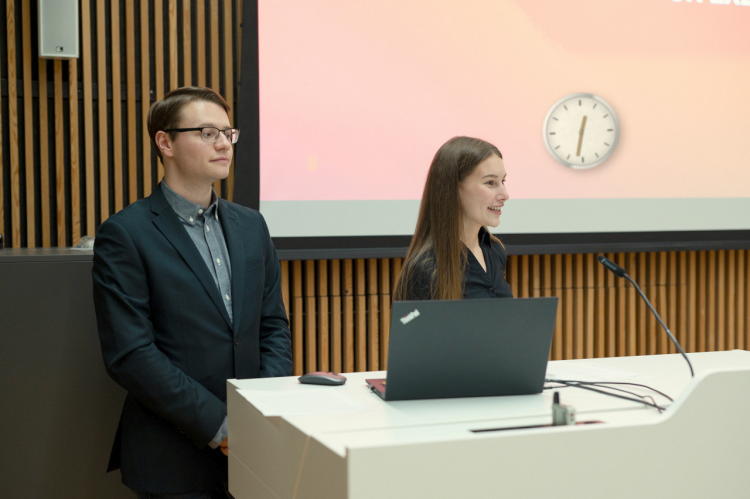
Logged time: 12 h 32 min
